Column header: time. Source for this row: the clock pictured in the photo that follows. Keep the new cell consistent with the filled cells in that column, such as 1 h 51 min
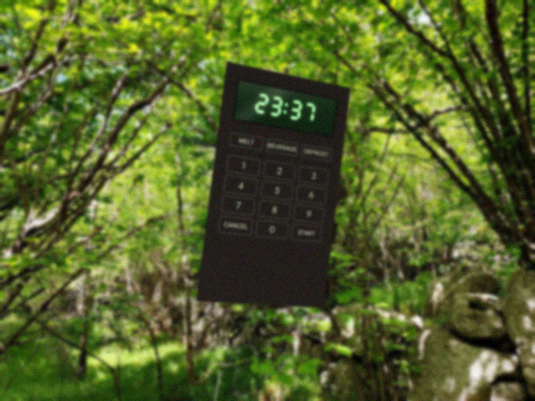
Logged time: 23 h 37 min
